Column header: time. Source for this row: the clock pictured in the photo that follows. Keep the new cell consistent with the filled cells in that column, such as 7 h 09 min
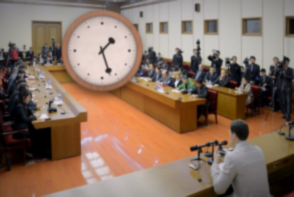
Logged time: 1 h 27 min
